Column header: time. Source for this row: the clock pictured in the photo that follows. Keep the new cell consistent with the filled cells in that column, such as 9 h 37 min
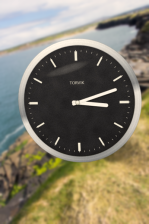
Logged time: 3 h 12 min
